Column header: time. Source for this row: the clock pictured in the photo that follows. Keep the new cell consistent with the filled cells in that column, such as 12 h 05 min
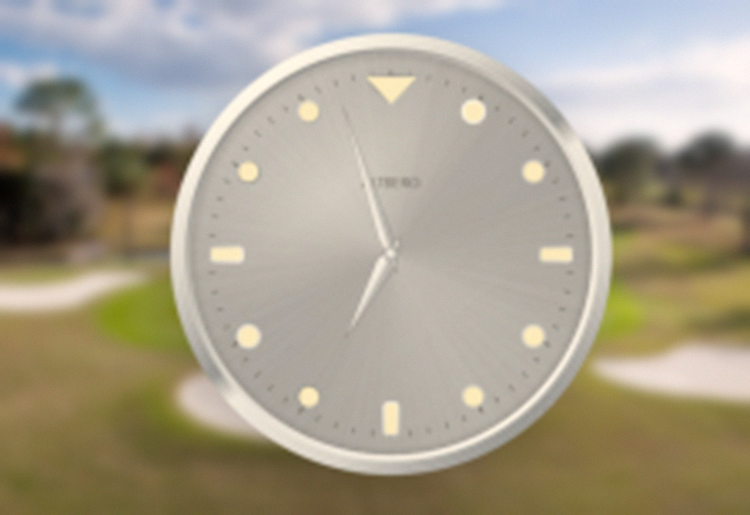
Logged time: 6 h 57 min
